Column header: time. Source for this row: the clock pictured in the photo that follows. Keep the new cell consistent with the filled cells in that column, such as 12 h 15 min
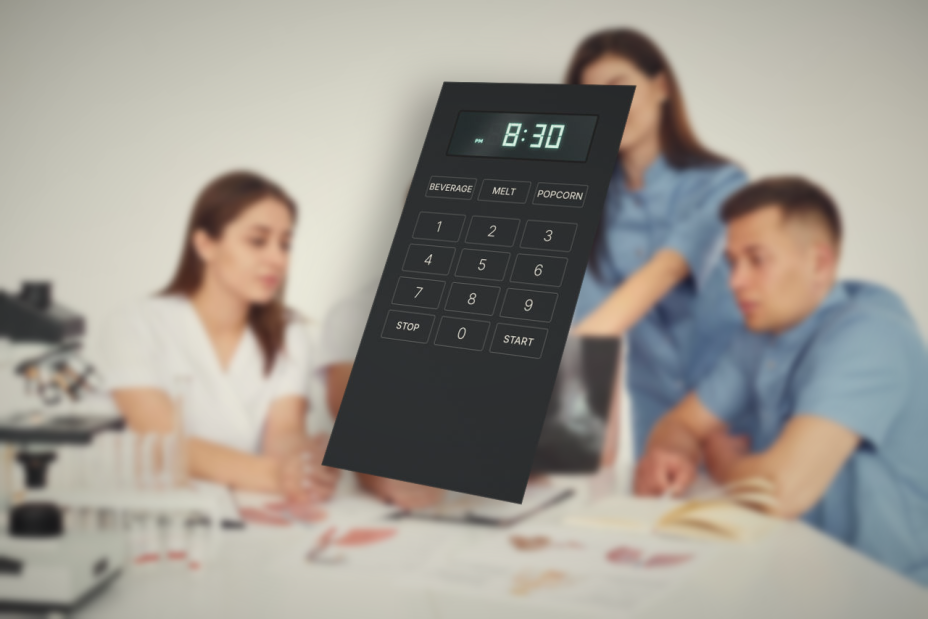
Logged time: 8 h 30 min
